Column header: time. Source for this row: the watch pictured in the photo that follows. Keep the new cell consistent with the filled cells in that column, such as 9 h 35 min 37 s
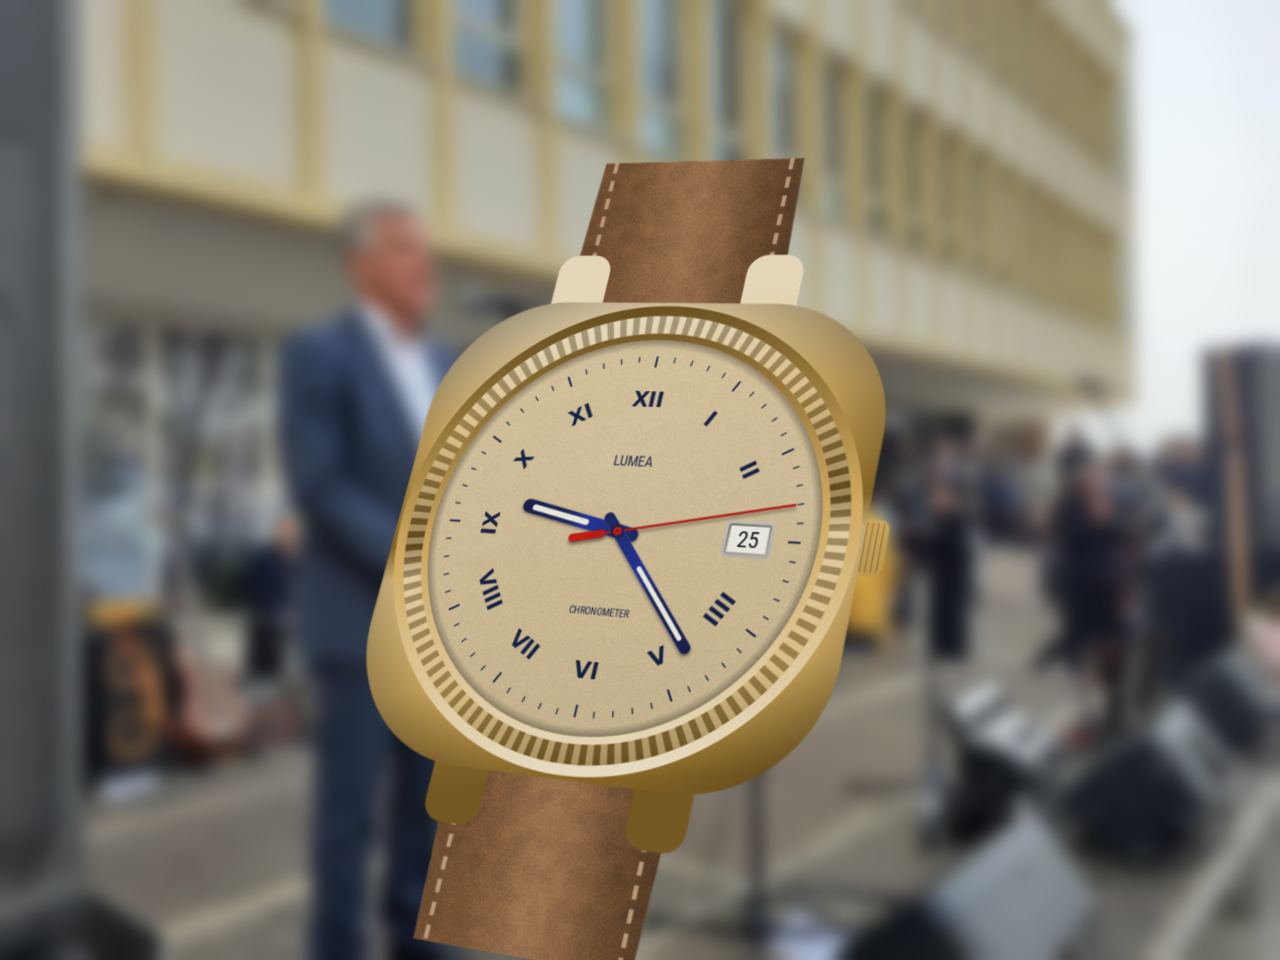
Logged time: 9 h 23 min 13 s
